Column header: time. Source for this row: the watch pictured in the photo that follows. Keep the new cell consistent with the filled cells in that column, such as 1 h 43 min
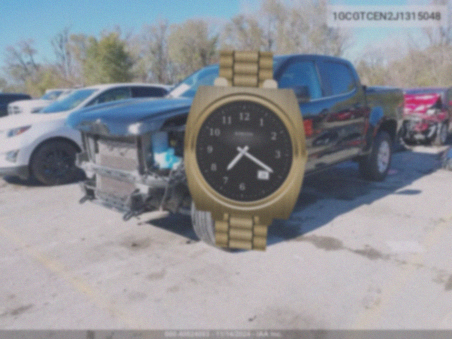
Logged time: 7 h 20 min
